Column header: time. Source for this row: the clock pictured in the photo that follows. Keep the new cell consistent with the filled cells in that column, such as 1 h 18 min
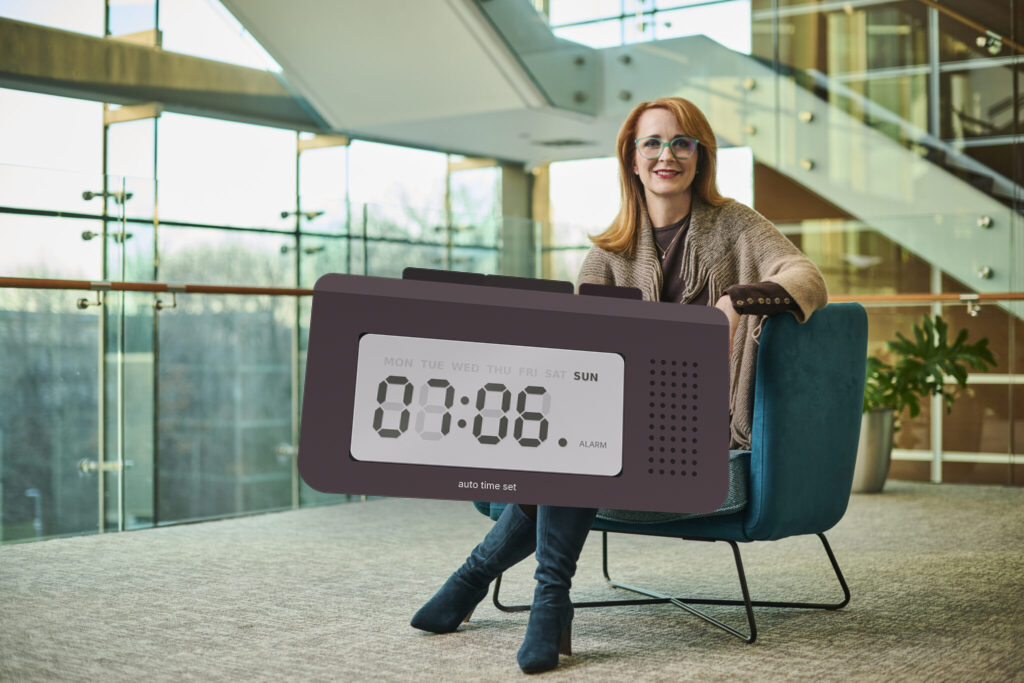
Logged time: 7 h 06 min
